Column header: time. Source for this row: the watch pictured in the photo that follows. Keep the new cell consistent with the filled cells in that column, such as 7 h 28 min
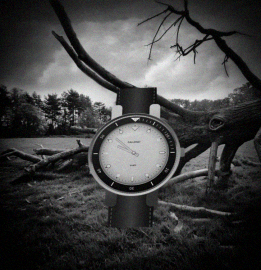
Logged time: 9 h 52 min
